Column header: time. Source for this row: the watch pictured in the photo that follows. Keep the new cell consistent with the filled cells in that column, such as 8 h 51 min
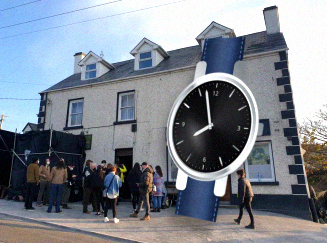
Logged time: 7 h 57 min
